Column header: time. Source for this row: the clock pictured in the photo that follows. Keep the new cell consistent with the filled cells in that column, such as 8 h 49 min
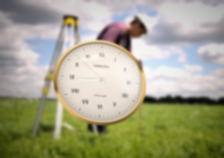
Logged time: 8 h 52 min
